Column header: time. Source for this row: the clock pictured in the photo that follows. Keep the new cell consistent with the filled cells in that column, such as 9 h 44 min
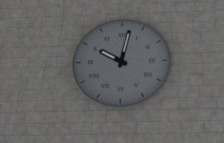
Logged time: 10 h 02 min
